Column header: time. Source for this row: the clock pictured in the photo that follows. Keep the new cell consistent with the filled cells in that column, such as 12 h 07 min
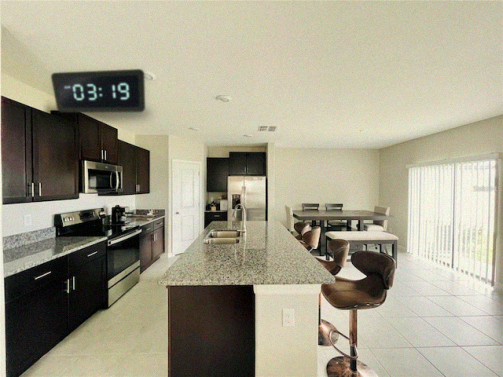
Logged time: 3 h 19 min
